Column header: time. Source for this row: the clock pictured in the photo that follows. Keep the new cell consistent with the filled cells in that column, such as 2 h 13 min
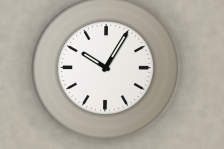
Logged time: 10 h 05 min
